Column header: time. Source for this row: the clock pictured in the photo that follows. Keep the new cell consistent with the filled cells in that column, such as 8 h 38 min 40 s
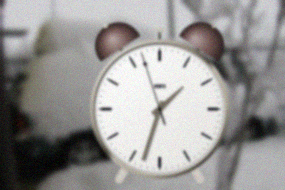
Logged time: 1 h 32 min 57 s
